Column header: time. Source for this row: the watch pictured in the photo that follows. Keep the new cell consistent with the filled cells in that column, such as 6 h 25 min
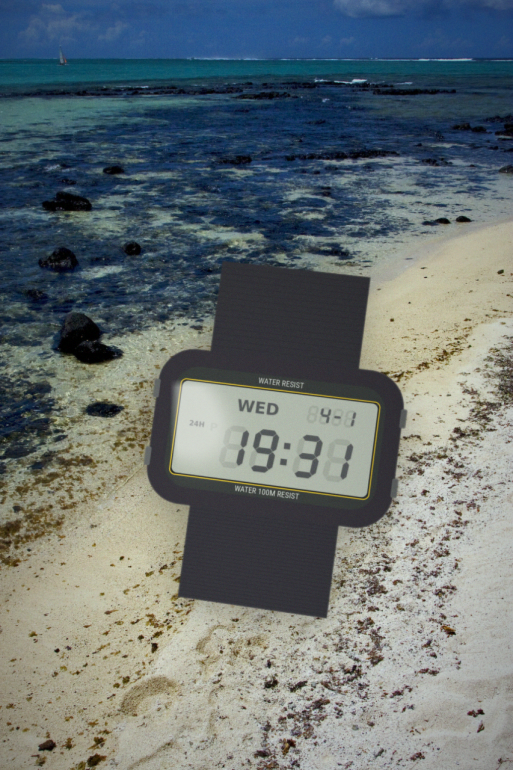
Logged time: 19 h 31 min
